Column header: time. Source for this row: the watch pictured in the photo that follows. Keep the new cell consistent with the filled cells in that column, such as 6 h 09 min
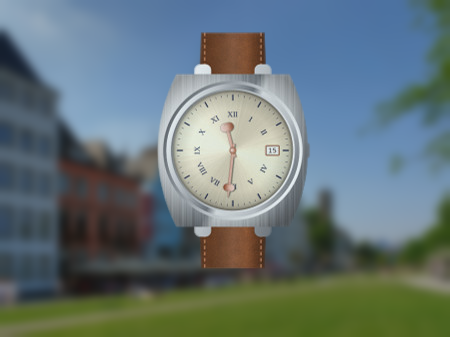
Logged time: 11 h 31 min
